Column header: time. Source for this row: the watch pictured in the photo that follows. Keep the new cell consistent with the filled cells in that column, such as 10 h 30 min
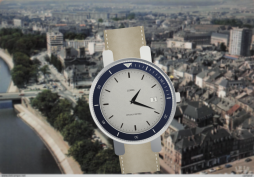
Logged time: 1 h 19 min
